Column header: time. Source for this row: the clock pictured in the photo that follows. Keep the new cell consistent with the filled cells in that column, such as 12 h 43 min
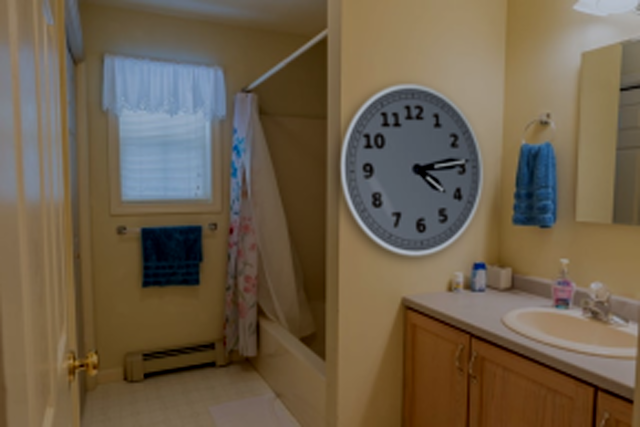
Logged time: 4 h 14 min
